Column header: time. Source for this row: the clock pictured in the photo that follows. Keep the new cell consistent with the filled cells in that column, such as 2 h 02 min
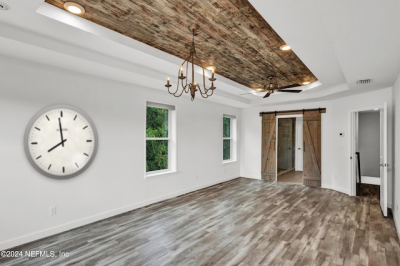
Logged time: 7 h 59 min
